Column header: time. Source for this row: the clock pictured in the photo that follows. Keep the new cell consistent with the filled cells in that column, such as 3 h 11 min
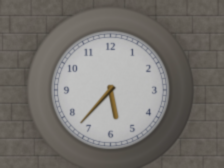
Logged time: 5 h 37 min
